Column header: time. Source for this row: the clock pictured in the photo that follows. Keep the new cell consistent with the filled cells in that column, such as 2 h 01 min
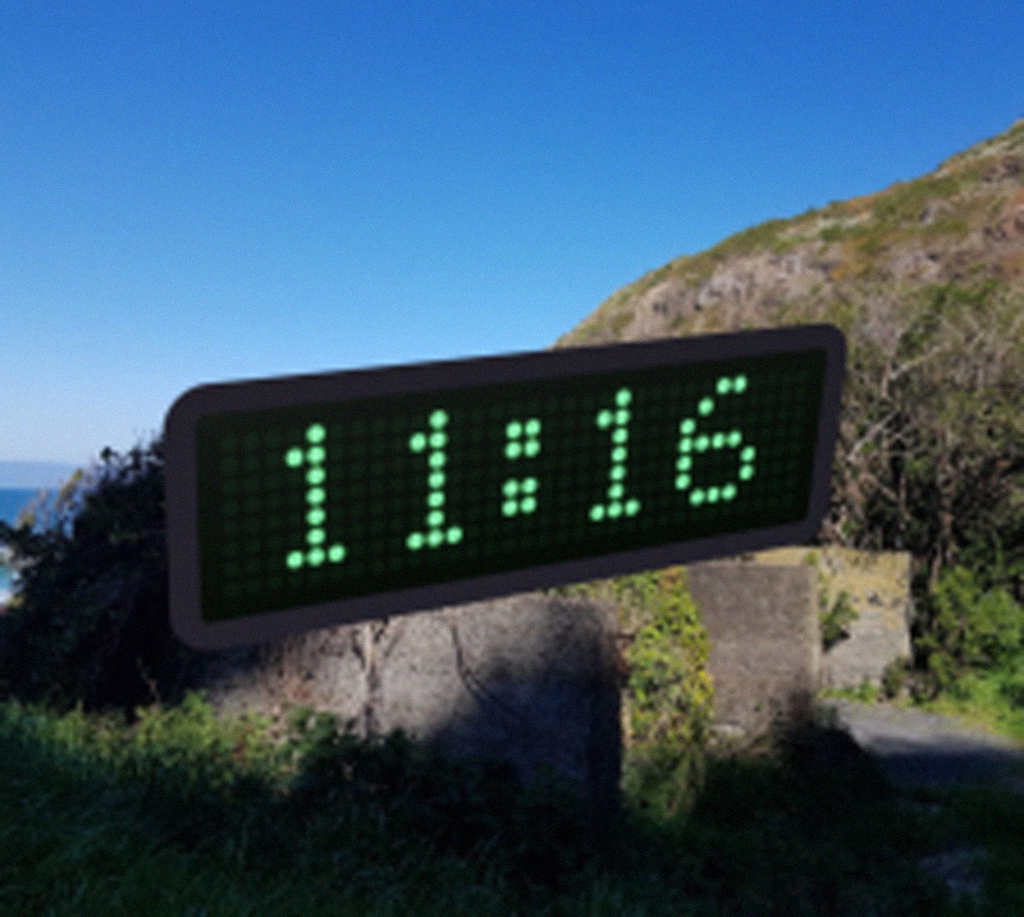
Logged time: 11 h 16 min
